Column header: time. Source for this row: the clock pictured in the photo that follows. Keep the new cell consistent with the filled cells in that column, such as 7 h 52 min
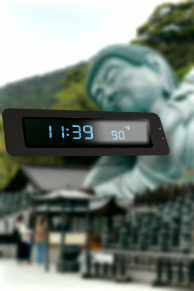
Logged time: 11 h 39 min
